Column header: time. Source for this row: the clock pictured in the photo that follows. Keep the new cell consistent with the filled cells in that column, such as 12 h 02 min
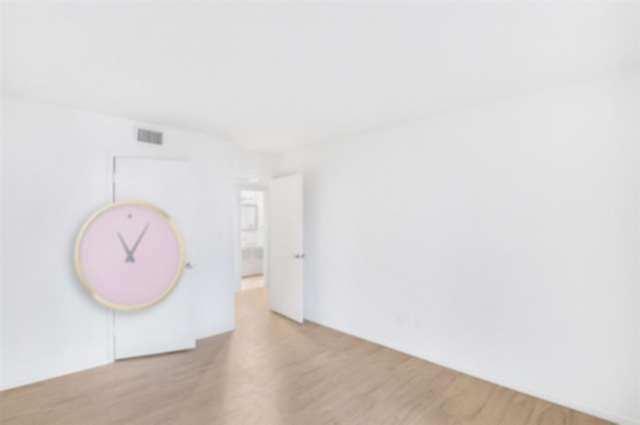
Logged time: 11 h 05 min
